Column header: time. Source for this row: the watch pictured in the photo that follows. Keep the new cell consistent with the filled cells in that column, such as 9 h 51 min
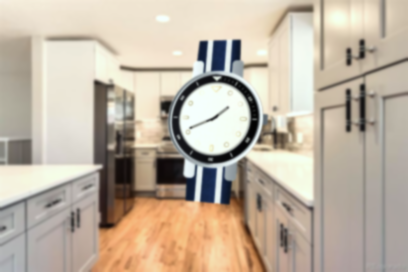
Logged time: 1 h 41 min
